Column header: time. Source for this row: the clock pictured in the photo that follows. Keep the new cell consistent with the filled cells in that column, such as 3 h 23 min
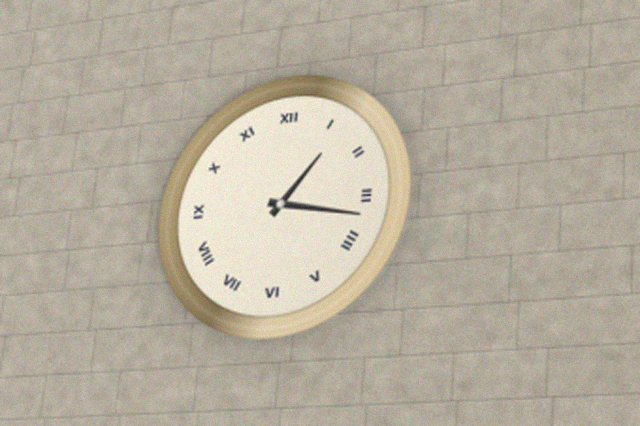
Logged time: 1 h 17 min
